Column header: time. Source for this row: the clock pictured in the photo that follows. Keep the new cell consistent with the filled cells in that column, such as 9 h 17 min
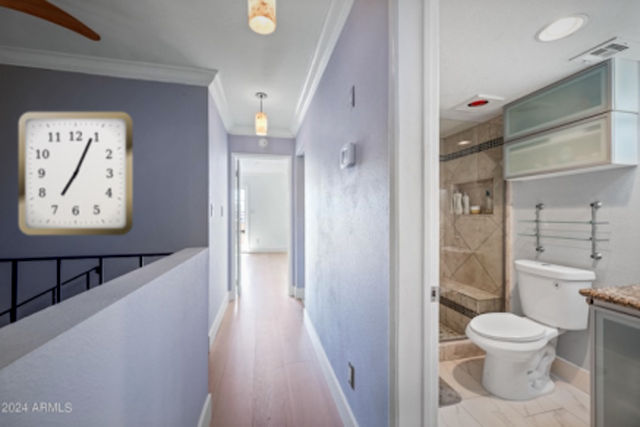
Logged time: 7 h 04 min
